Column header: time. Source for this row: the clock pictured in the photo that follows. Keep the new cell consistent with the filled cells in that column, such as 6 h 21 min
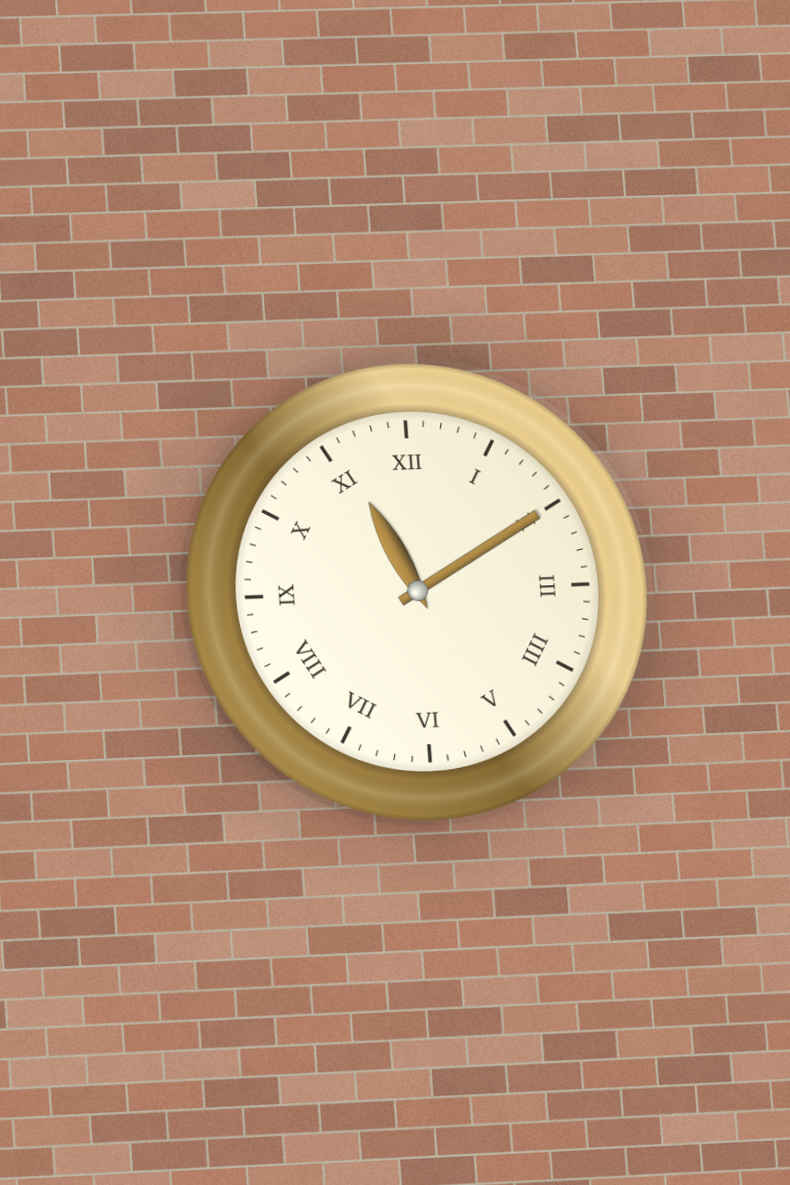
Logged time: 11 h 10 min
